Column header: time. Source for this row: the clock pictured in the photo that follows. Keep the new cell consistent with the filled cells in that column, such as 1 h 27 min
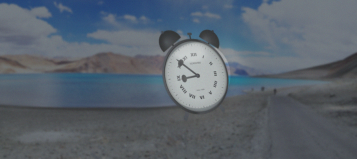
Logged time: 8 h 52 min
